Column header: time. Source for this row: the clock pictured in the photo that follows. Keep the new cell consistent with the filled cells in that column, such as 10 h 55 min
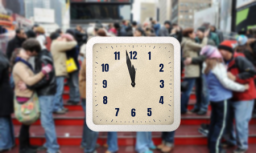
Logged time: 11 h 58 min
